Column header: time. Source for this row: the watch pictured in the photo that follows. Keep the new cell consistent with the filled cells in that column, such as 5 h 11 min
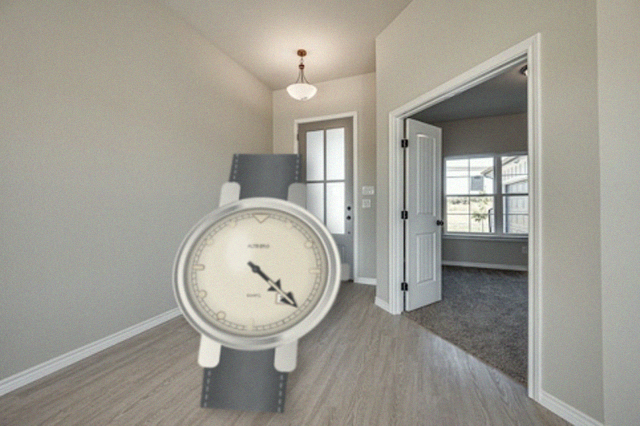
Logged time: 4 h 22 min
